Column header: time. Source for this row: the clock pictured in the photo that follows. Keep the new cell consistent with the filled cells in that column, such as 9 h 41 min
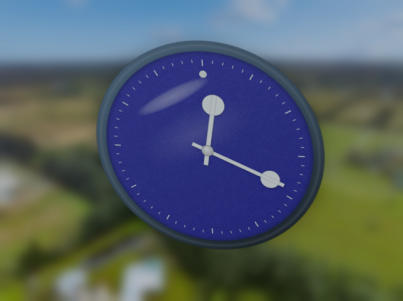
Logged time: 12 h 19 min
